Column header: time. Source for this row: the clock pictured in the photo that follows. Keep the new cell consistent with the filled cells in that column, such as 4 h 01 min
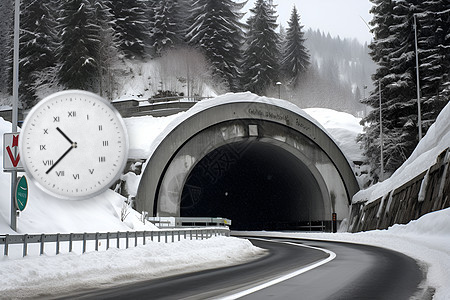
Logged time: 10 h 38 min
